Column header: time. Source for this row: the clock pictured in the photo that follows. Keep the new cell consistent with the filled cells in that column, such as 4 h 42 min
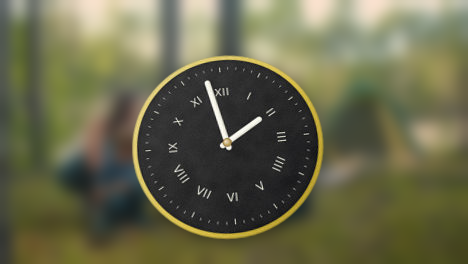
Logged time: 1 h 58 min
